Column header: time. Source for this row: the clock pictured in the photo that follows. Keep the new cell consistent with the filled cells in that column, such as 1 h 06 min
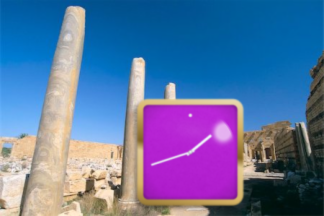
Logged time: 1 h 42 min
